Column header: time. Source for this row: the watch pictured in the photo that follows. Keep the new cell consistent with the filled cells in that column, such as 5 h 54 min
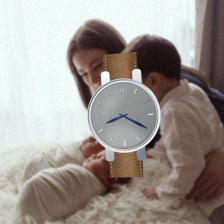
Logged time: 8 h 20 min
